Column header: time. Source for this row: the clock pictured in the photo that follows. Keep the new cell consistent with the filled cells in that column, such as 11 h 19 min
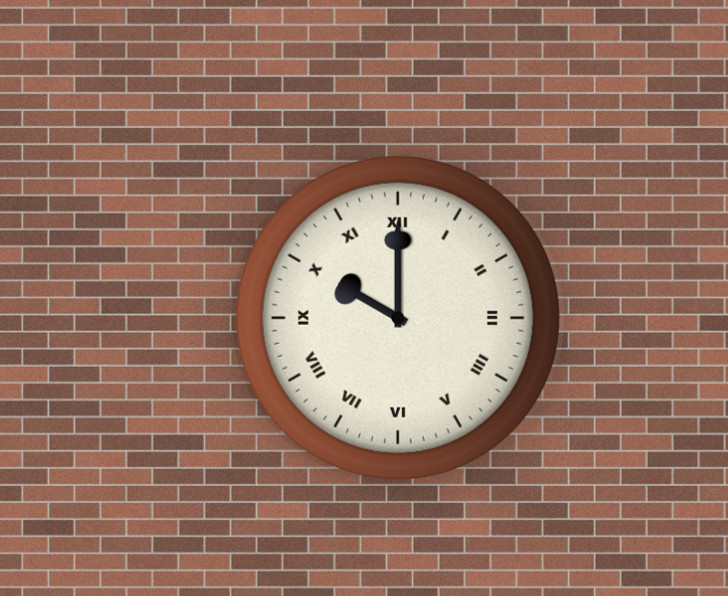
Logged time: 10 h 00 min
